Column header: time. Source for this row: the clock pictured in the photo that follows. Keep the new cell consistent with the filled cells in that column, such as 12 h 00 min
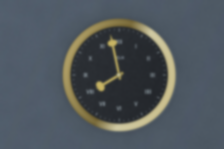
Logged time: 7 h 58 min
